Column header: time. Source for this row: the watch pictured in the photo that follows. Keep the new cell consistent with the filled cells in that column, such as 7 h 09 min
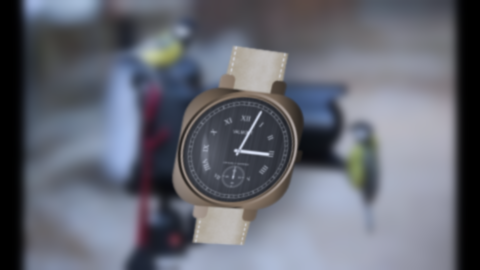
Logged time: 3 h 03 min
